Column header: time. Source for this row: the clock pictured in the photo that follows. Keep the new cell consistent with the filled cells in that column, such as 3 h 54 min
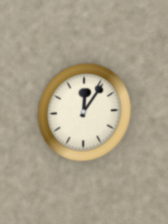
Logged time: 12 h 06 min
